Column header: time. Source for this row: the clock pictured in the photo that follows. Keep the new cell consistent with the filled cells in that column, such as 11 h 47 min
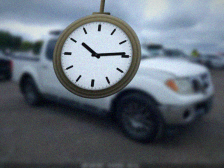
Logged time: 10 h 14 min
